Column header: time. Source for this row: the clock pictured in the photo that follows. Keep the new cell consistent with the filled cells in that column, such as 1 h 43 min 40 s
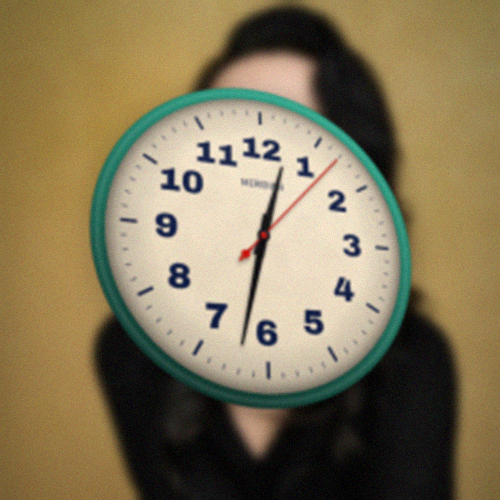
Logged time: 12 h 32 min 07 s
